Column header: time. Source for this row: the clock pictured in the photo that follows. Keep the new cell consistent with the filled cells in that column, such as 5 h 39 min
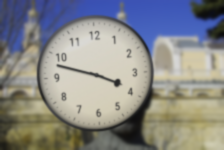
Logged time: 3 h 48 min
